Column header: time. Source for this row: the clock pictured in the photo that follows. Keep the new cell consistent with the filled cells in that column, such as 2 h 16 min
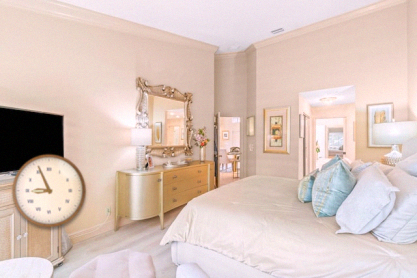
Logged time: 8 h 56 min
